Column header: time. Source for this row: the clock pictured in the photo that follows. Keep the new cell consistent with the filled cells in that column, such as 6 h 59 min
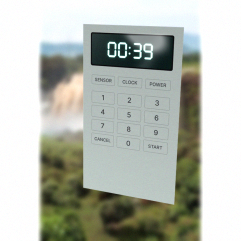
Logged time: 0 h 39 min
